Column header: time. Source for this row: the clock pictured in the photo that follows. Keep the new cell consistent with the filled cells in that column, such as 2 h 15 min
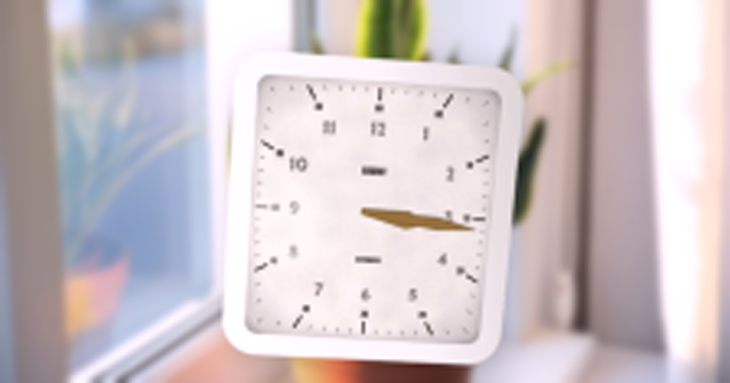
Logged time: 3 h 16 min
